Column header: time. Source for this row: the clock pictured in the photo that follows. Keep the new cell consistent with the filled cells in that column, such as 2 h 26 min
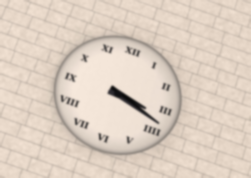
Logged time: 3 h 18 min
